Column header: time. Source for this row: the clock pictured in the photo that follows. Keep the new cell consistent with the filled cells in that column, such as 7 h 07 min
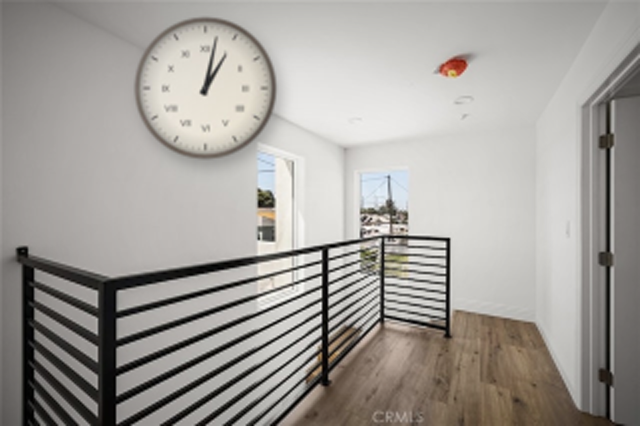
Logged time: 1 h 02 min
